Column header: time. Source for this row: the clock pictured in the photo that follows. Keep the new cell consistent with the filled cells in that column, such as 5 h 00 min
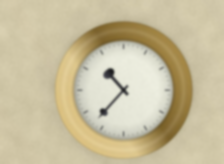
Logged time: 10 h 37 min
